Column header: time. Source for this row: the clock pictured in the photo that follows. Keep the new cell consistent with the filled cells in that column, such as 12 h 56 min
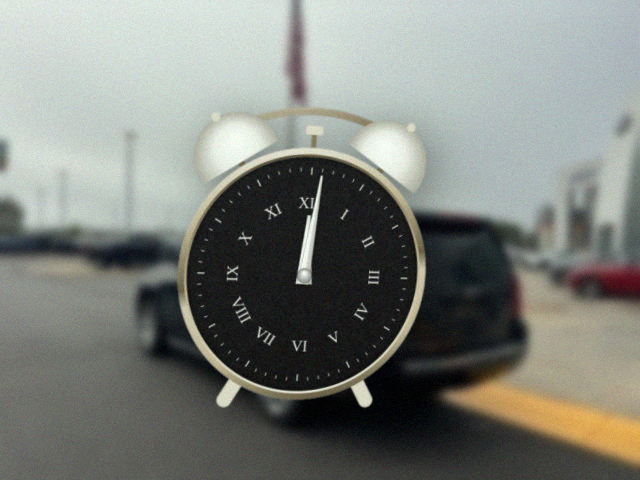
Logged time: 12 h 01 min
